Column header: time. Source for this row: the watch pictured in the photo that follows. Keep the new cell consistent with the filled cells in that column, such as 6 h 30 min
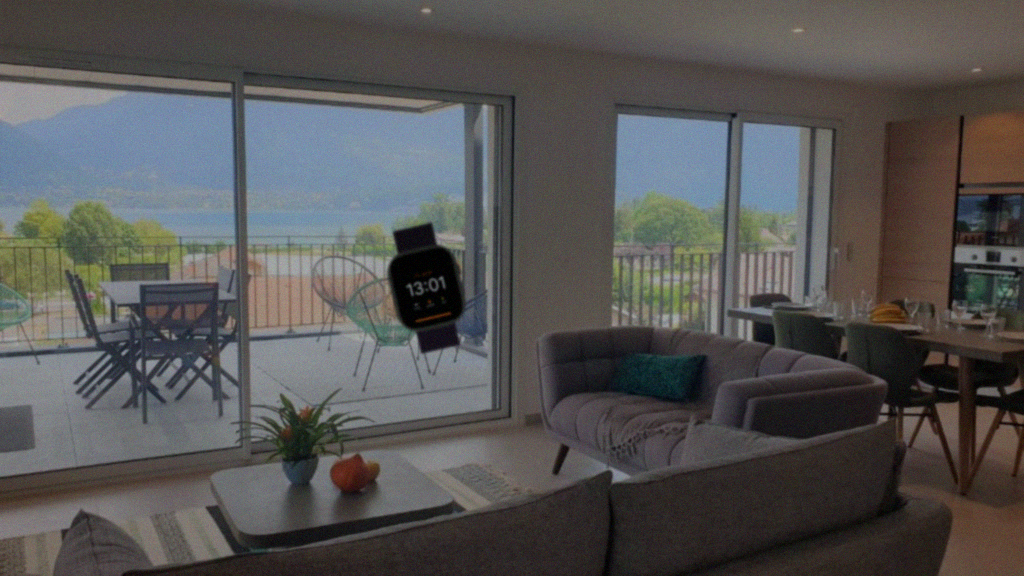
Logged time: 13 h 01 min
